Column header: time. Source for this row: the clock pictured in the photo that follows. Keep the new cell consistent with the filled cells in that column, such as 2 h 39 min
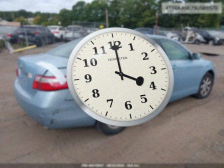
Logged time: 4 h 00 min
